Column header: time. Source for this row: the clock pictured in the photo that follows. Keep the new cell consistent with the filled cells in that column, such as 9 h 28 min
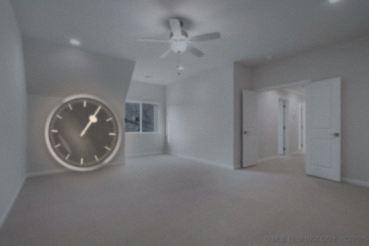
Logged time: 1 h 05 min
